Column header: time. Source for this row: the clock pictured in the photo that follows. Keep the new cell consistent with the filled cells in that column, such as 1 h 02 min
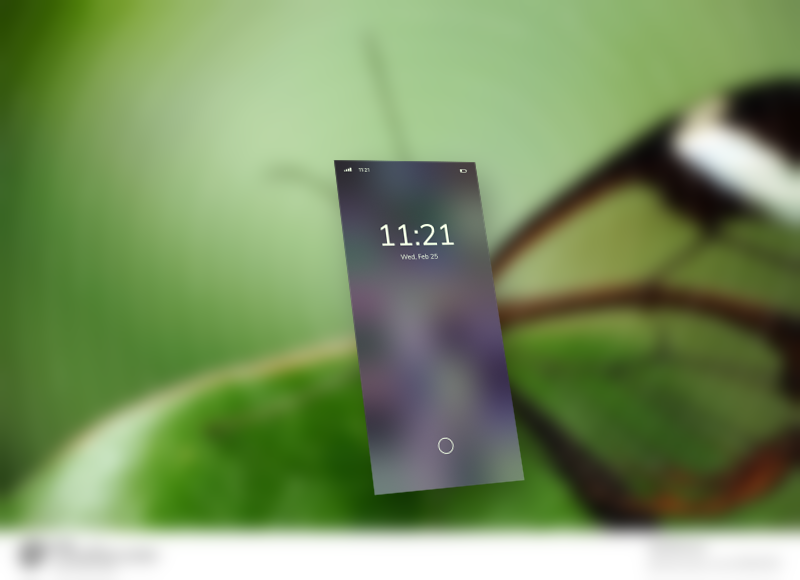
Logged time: 11 h 21 min
